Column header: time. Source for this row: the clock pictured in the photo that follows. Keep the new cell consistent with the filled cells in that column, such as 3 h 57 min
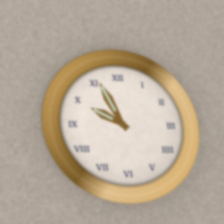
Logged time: 9 h 56 min
